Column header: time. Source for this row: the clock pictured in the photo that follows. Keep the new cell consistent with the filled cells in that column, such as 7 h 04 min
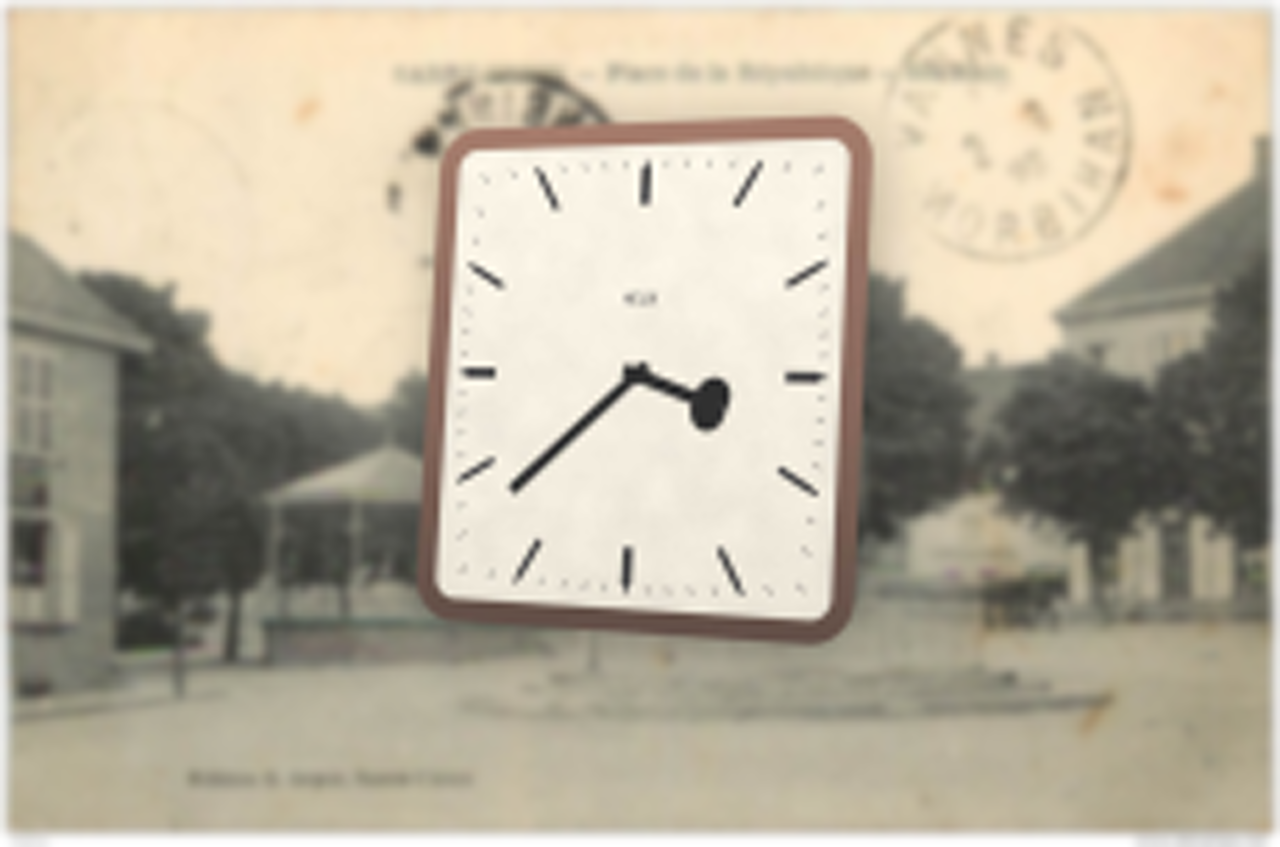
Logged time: 3 h 38 min
